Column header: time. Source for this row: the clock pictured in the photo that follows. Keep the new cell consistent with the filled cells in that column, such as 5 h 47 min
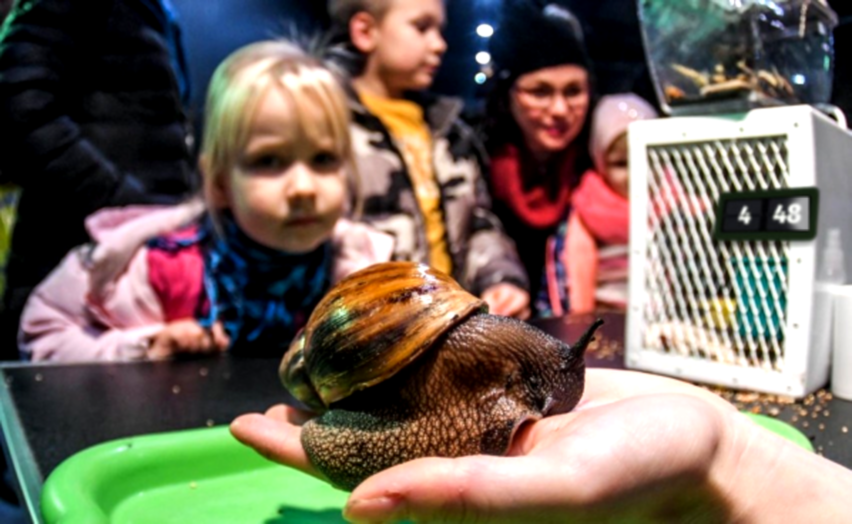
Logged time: 4 h 48 min
